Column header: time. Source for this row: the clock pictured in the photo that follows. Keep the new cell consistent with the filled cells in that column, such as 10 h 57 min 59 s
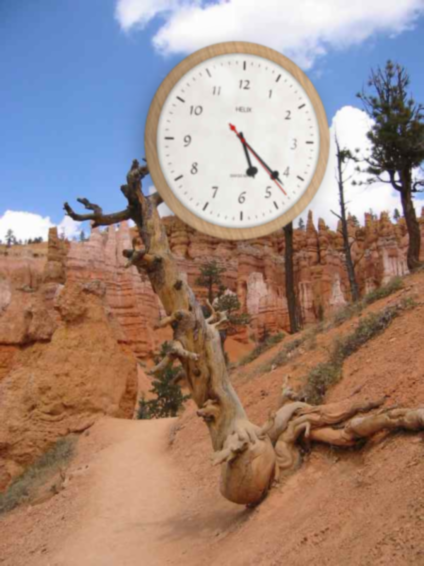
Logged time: 5 h 22 min 23 s
